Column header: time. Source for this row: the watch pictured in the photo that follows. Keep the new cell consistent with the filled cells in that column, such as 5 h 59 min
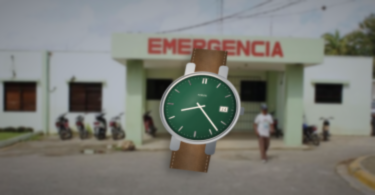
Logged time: 8 h 23 min
